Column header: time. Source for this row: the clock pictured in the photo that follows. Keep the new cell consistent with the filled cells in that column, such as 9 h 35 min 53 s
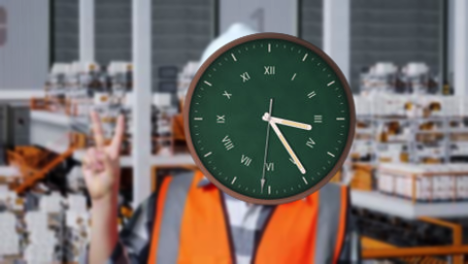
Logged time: 3 h 24 min 31 s
